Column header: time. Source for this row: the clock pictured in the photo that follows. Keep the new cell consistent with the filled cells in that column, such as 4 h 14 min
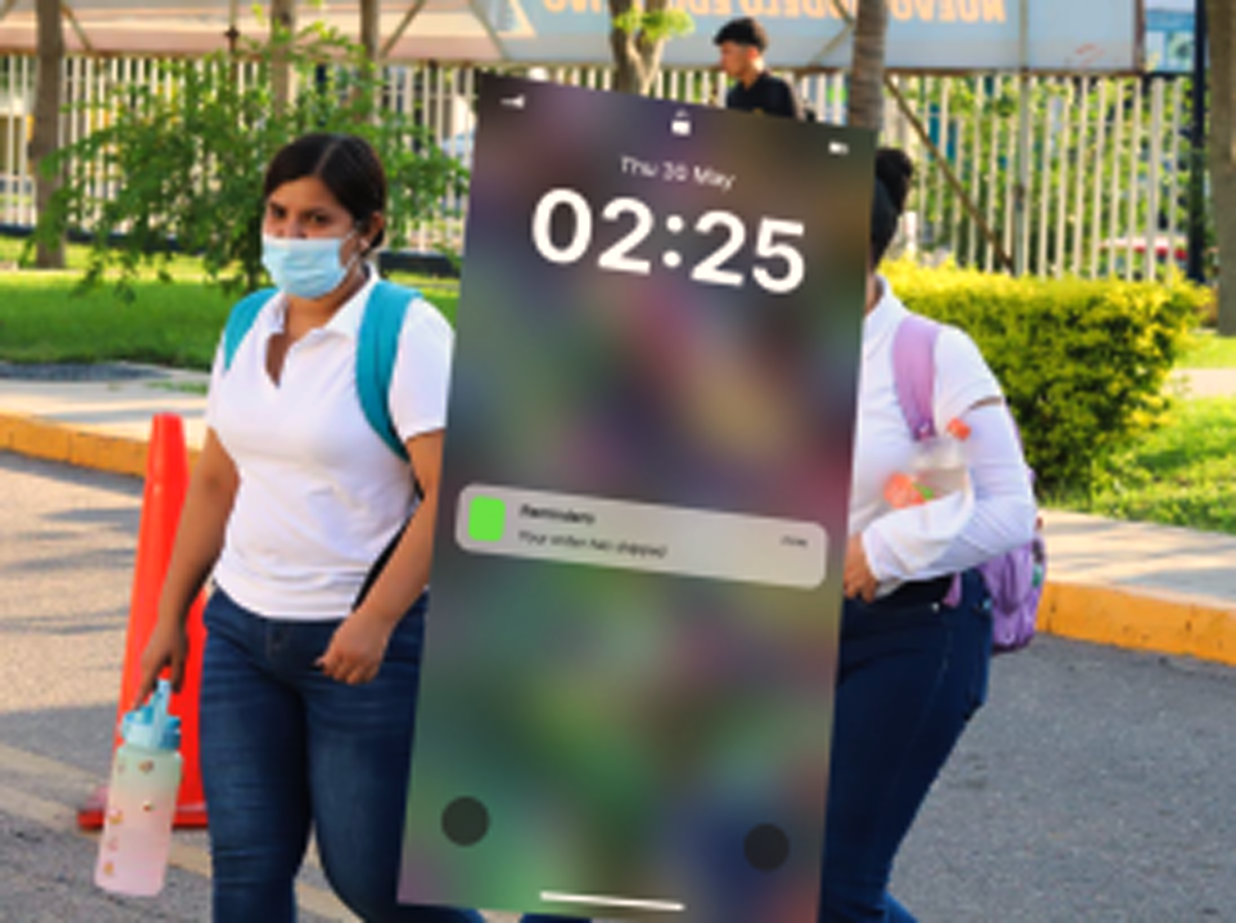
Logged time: 2 h 25 min
